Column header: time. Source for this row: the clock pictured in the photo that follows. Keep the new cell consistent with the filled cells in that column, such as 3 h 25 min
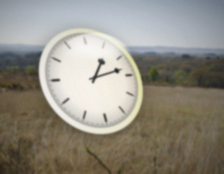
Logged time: 1 h 13 min
